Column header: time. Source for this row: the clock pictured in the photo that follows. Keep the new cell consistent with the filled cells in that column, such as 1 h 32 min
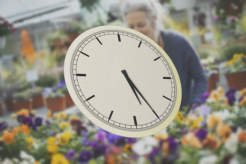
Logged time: 5 h 25 min
